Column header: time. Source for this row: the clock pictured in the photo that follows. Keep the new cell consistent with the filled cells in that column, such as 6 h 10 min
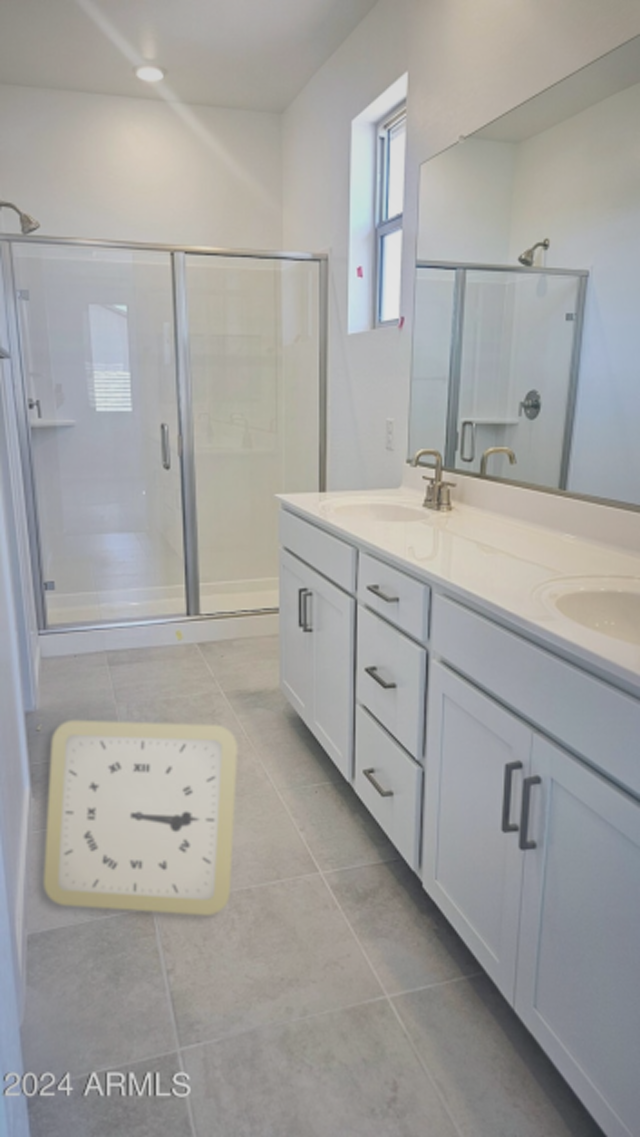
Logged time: 3 h 15 min
